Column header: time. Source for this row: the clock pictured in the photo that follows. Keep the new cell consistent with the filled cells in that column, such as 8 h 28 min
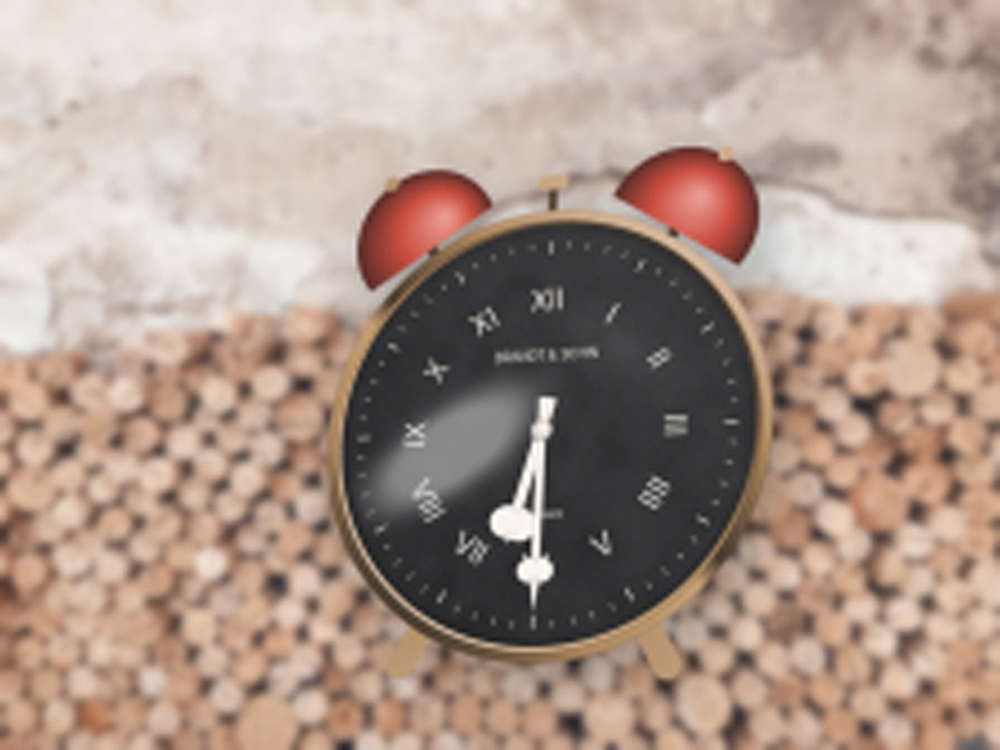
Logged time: 6 h 30 min
